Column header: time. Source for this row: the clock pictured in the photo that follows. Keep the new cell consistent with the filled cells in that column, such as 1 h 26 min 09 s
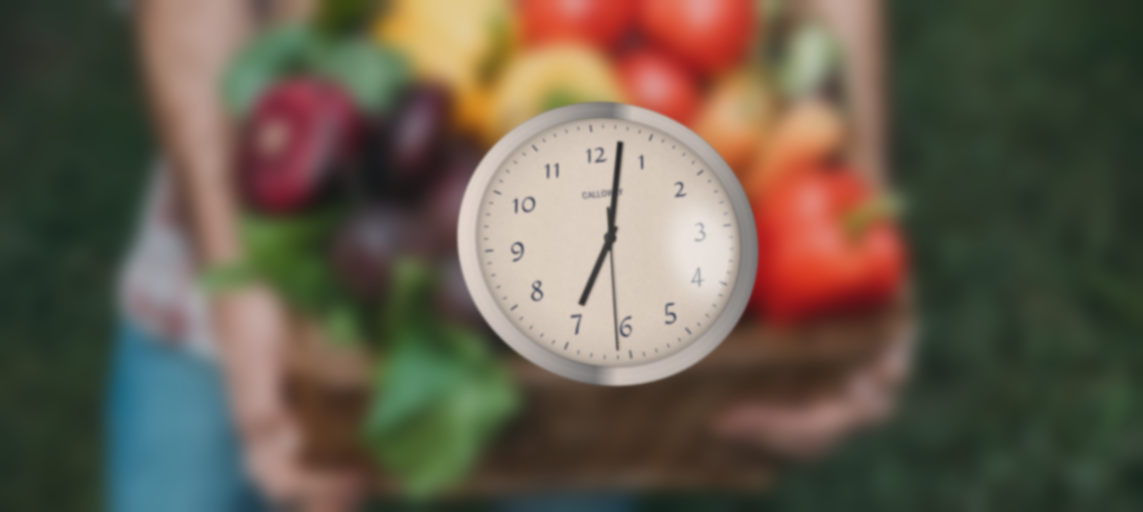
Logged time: 7 h 02 min 31 s
